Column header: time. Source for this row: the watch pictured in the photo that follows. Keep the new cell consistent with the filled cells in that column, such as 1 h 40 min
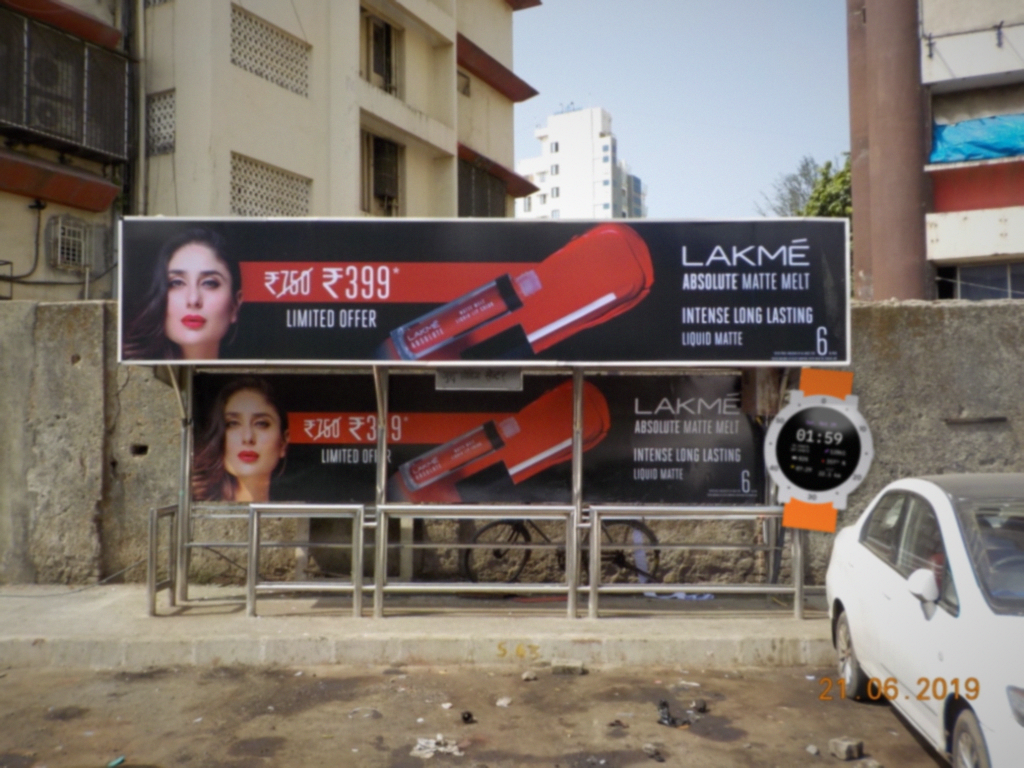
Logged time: 1 h 59 min
